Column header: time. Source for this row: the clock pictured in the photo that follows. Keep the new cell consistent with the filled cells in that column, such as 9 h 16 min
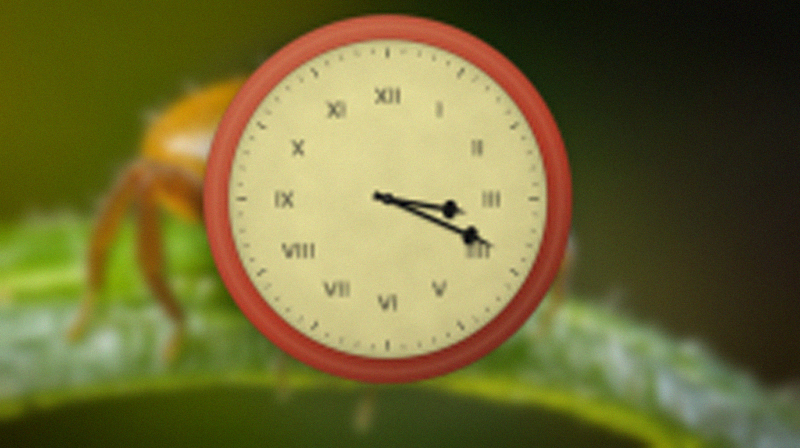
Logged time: 3 h 19 min
